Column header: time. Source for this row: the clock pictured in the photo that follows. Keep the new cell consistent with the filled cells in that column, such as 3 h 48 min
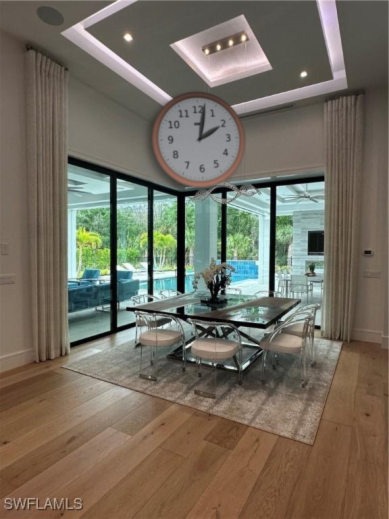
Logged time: 2 h 02 min
